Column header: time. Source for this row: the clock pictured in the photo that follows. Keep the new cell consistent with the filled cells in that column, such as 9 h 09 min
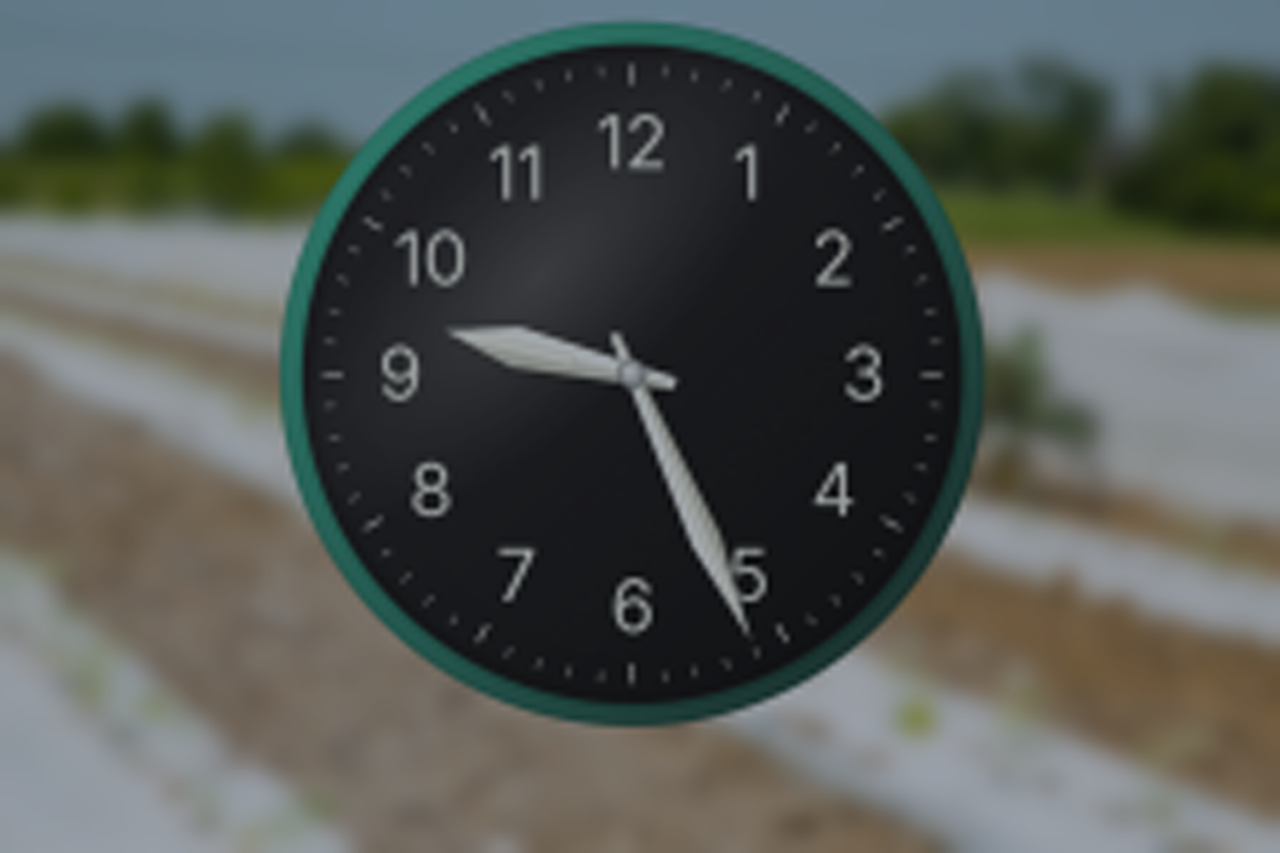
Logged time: 9 h 26 min
